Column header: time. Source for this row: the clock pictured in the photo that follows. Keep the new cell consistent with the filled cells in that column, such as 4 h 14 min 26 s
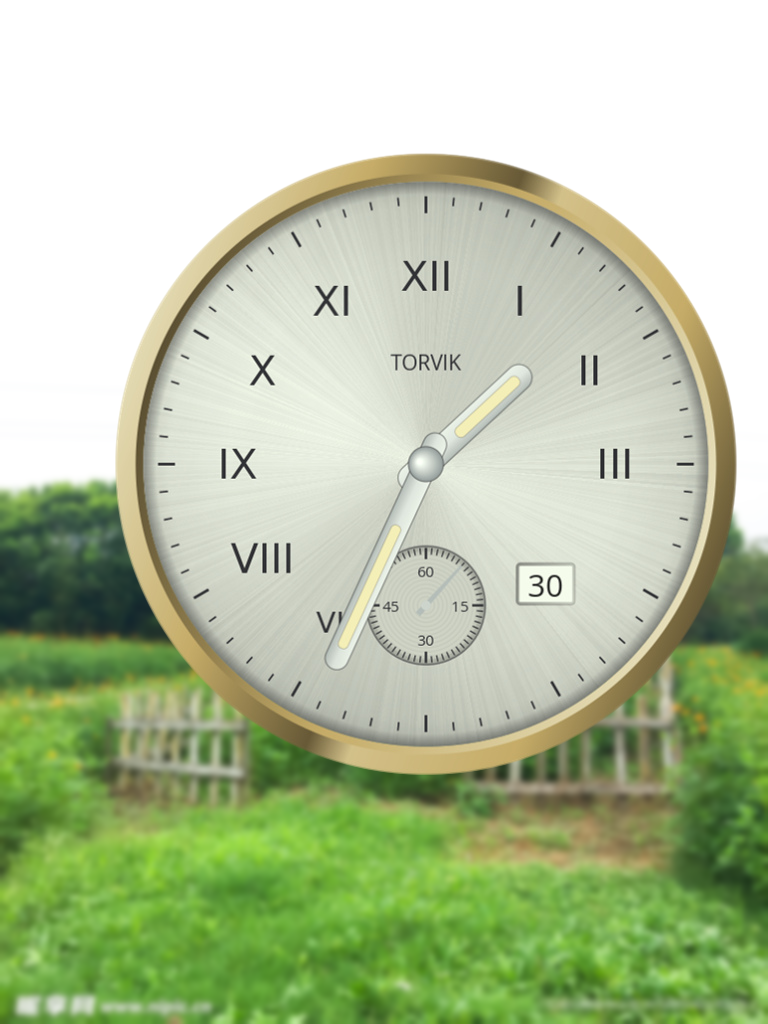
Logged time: 1 h 34 min 07 s
